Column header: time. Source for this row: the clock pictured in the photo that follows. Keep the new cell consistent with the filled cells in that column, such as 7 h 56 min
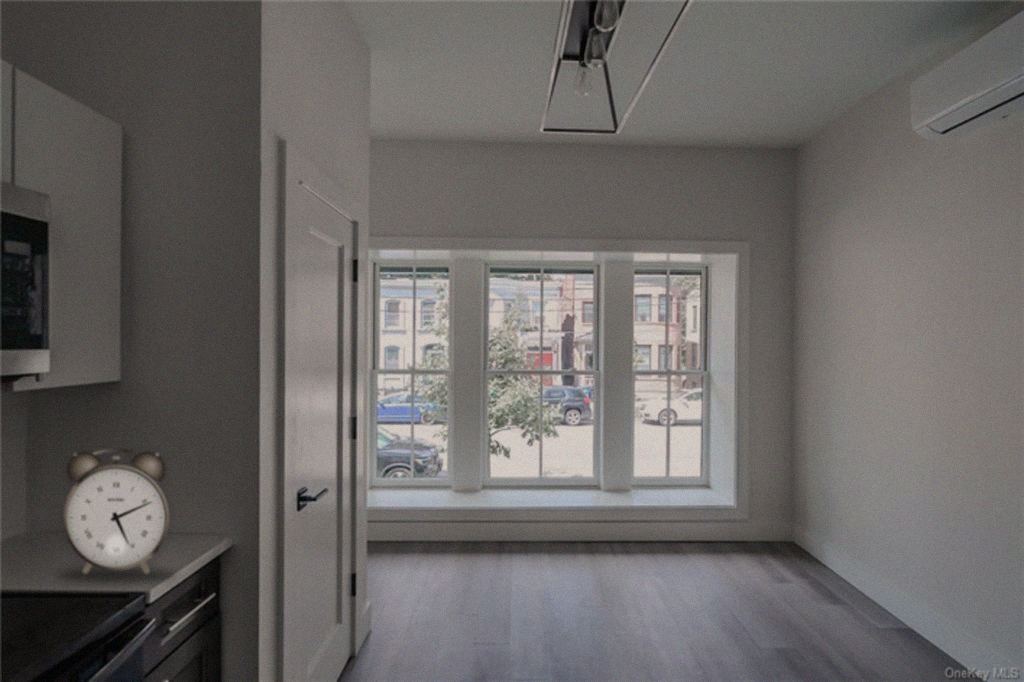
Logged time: 5 h 11 min
